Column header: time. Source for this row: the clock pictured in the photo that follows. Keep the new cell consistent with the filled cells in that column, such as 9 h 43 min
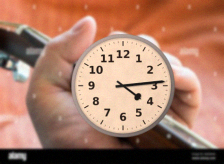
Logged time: 4 h 14 min
